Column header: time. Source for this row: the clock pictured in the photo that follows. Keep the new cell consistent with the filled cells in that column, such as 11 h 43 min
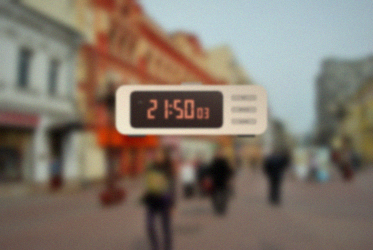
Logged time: 21 h 50 min
